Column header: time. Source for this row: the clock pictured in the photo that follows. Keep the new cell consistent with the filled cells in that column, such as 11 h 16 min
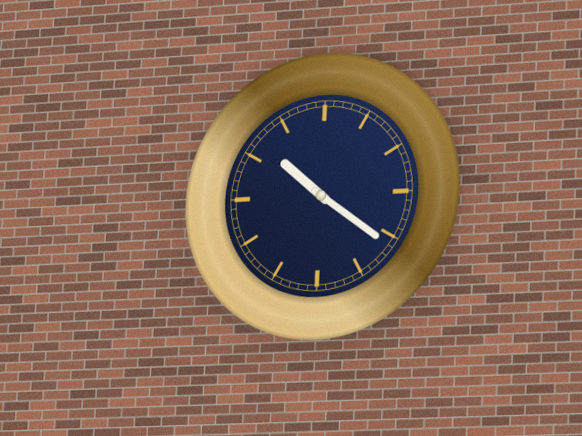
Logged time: 10 h 21 min
